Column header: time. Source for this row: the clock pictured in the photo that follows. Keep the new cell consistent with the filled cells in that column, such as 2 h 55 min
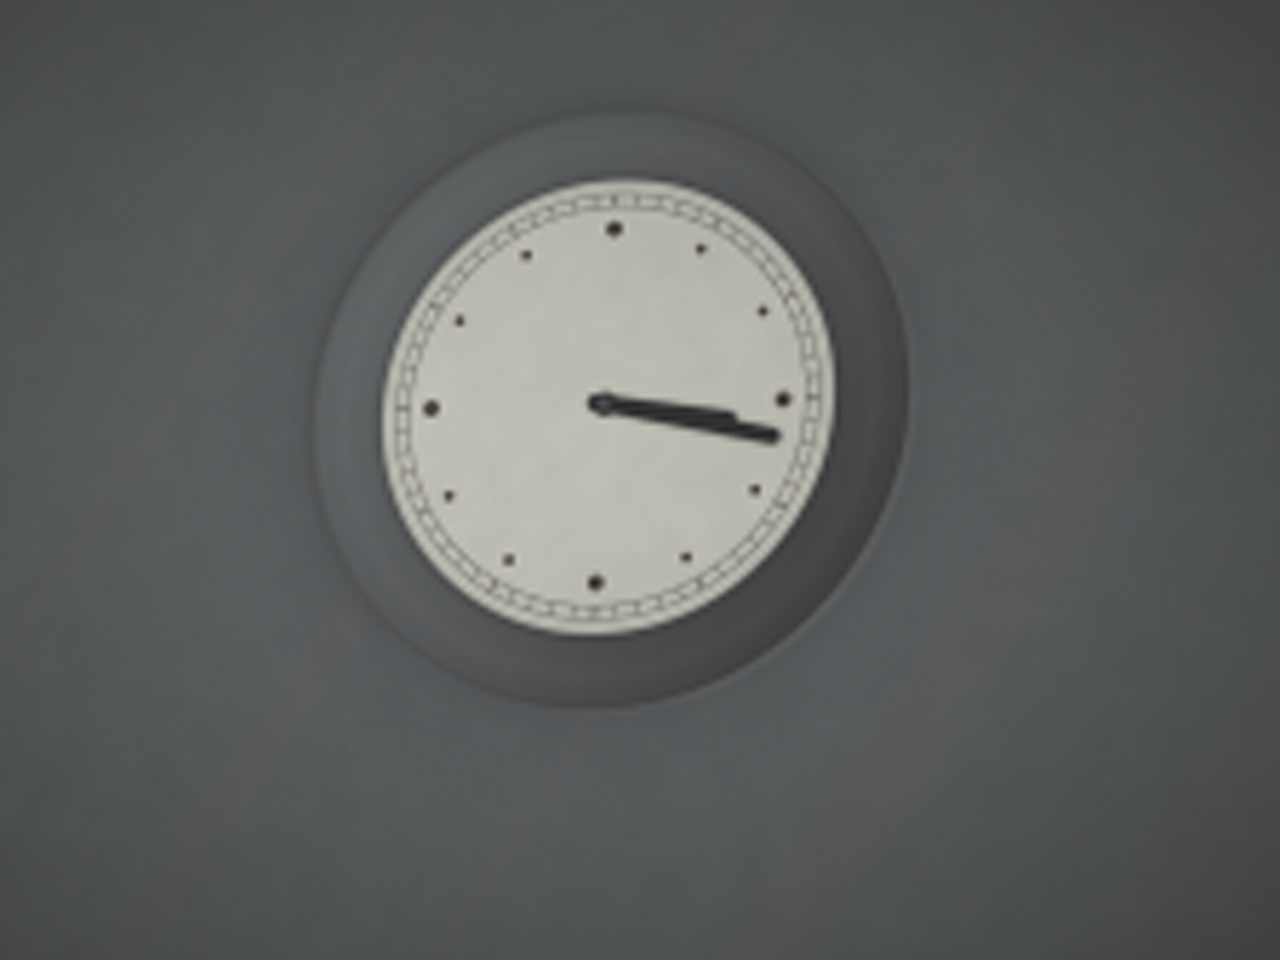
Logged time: 3 h 17 min
